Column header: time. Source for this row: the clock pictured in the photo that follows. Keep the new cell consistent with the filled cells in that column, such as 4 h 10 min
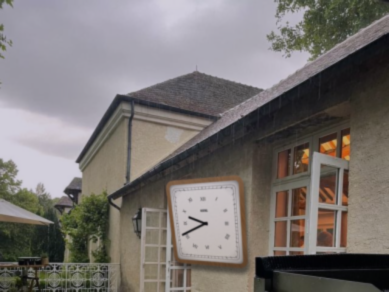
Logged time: 9 h 41 min
